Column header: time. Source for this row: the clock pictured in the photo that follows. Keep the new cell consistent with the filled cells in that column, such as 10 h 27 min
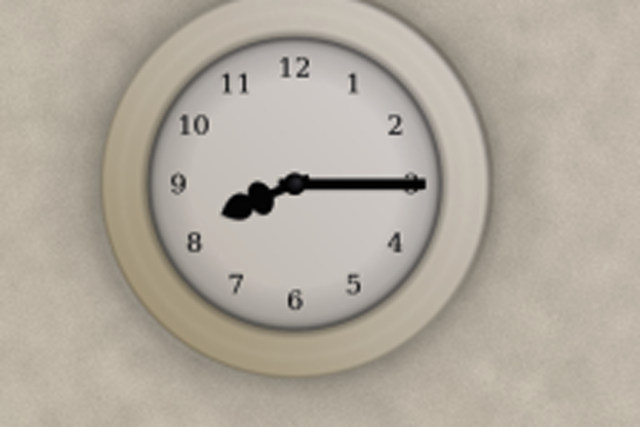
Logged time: 8 h 15 min
